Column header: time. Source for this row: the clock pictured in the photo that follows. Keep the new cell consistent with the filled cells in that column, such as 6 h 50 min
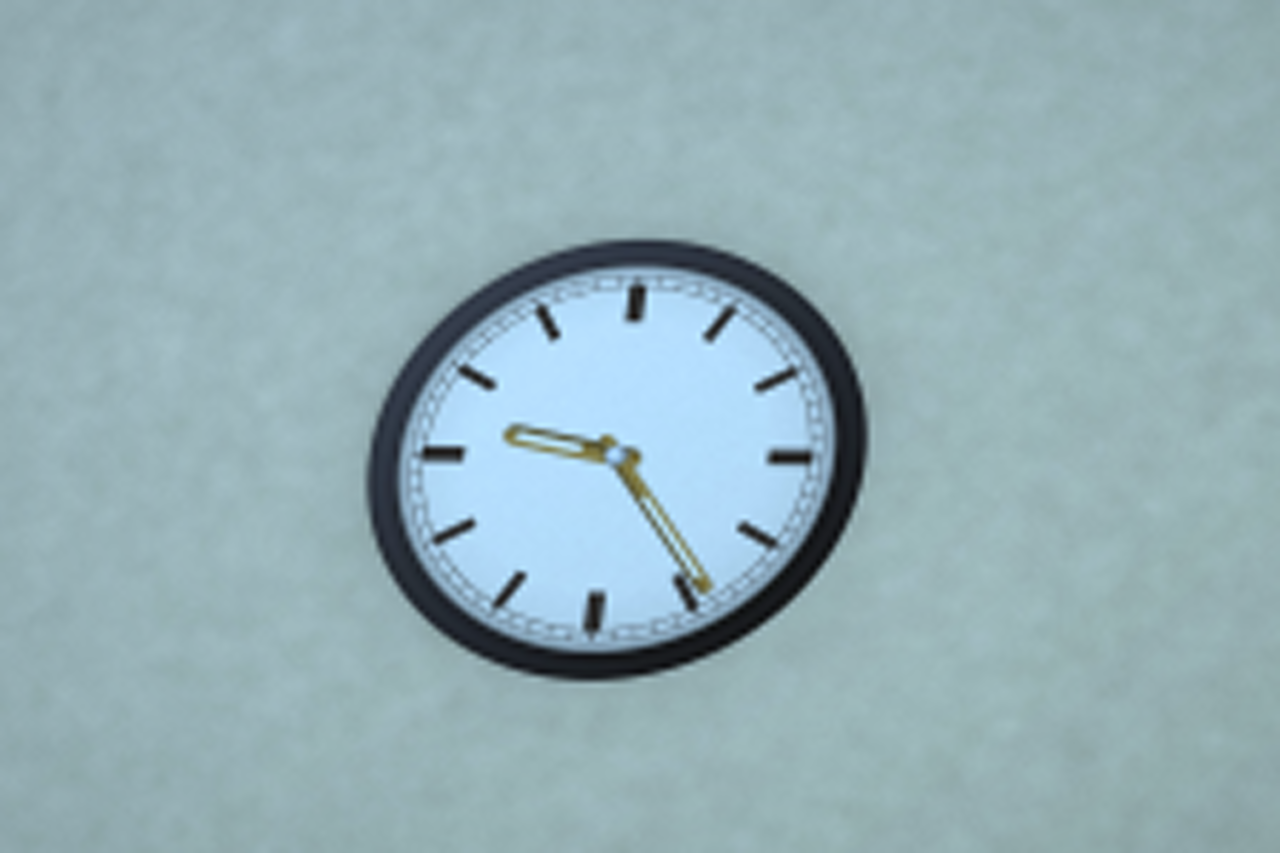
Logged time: 9 h 24 min
